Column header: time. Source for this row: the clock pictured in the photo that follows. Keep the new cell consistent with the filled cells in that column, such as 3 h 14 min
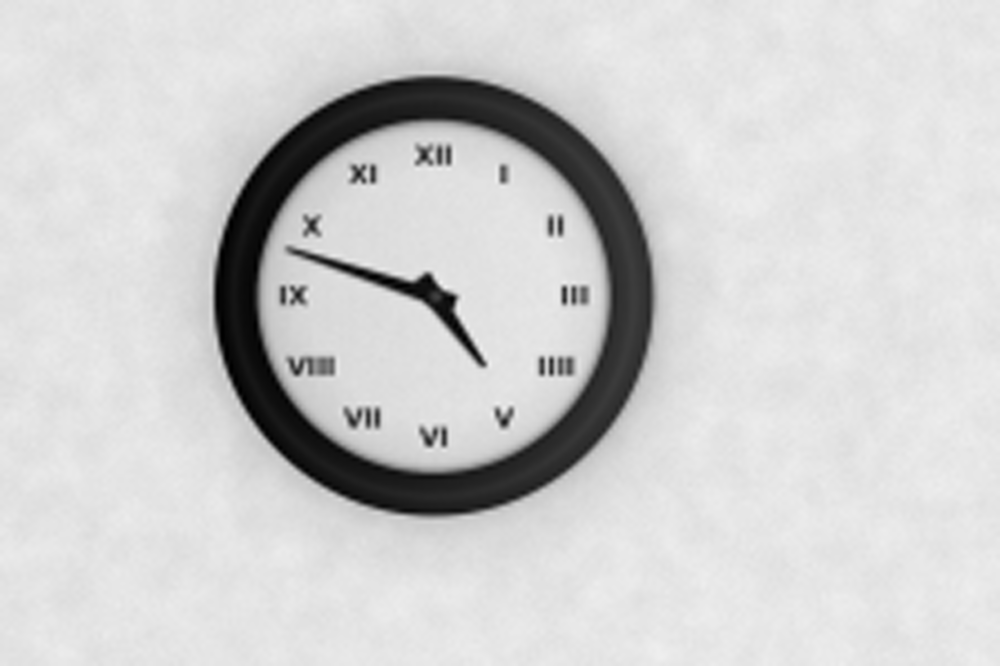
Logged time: 4 h 48 min
